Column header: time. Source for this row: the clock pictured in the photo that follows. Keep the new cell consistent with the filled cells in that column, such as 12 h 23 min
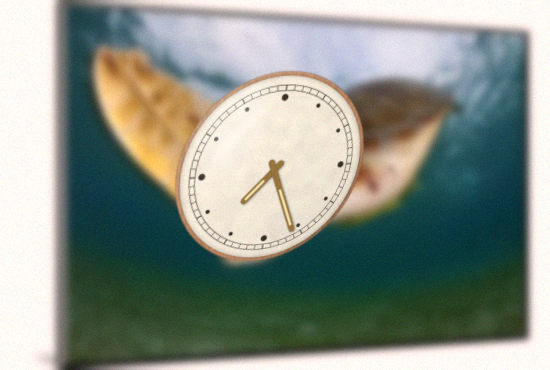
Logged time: 7 h 26 min
